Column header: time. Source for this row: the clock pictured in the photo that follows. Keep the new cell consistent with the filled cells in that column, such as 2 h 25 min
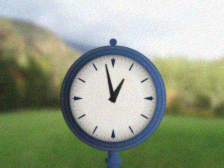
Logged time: 12 h 58 min
